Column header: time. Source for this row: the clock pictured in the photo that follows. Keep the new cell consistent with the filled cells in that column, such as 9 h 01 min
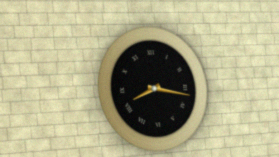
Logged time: 8 h 17 min
